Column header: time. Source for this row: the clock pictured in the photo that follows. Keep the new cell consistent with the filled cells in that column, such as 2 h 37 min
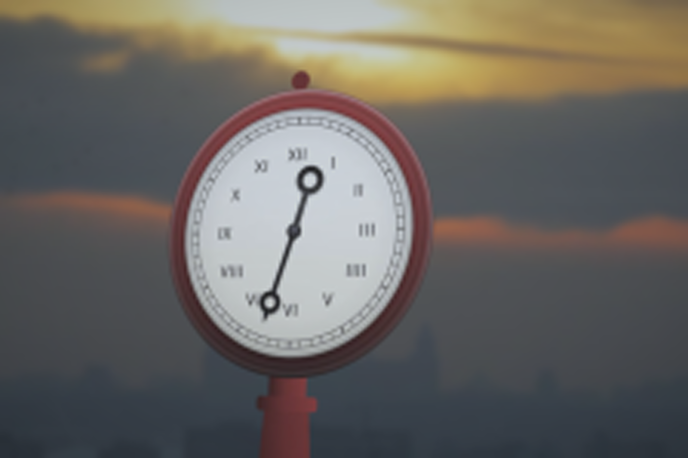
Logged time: 12 h 33 min
